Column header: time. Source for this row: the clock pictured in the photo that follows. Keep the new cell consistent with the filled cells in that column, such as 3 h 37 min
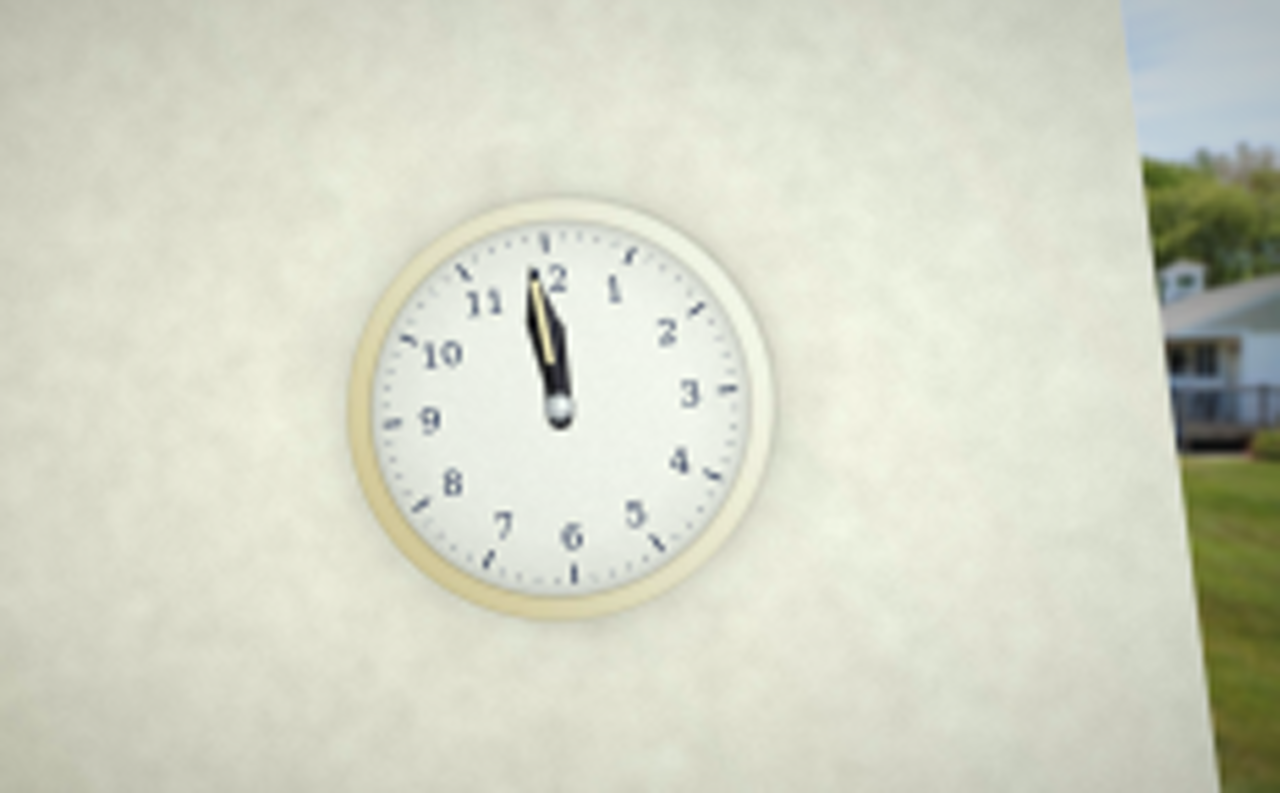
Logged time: 11 h 59 min
